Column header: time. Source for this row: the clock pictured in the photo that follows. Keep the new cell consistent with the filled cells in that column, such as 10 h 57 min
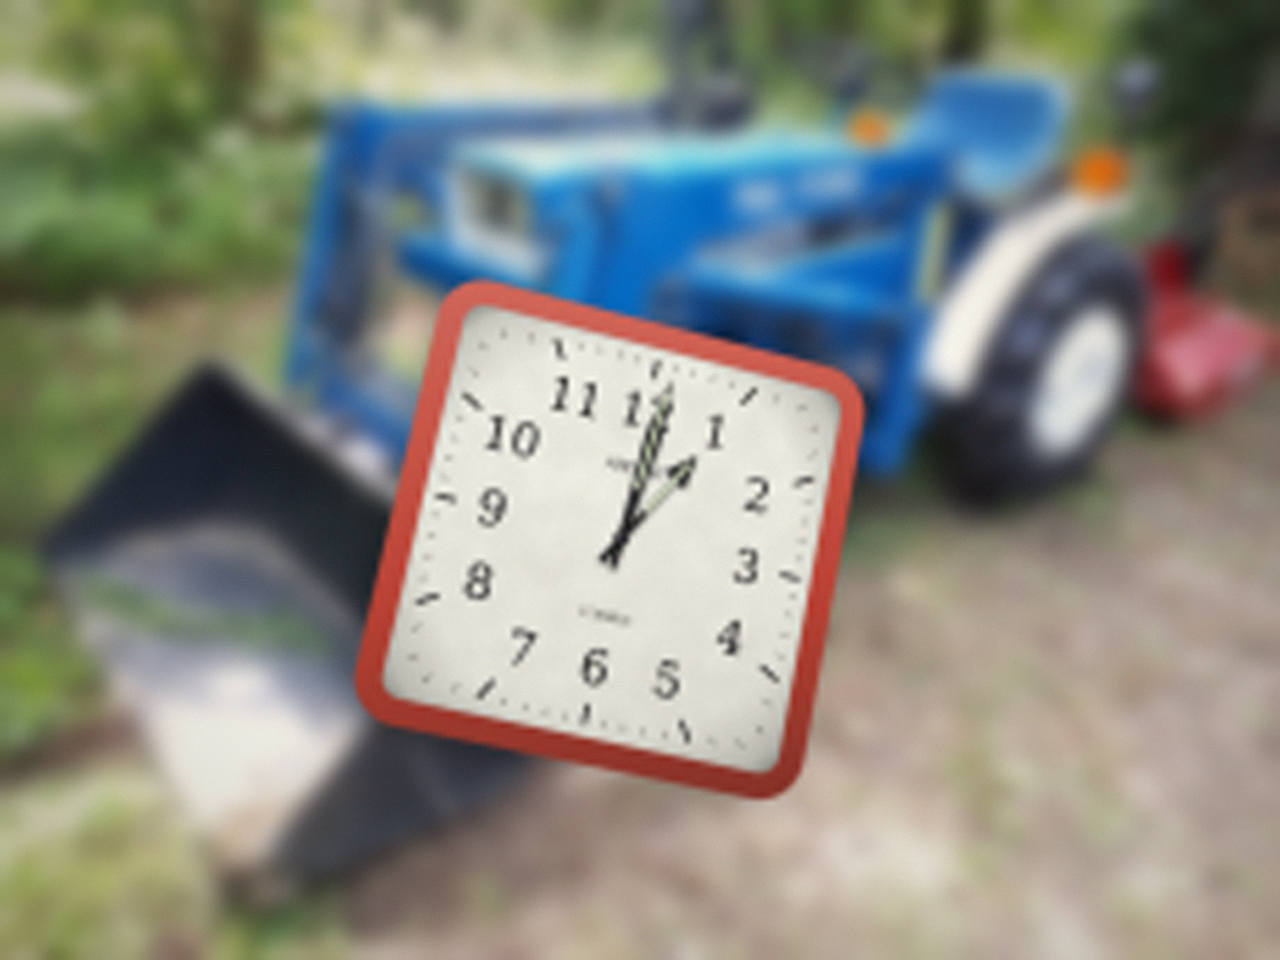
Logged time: 1 h 01 min
